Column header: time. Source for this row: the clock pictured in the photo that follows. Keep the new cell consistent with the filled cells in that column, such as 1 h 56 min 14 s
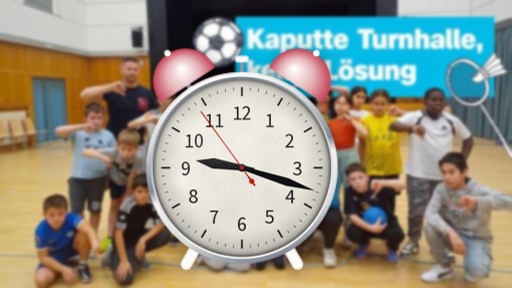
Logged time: 9 h 17 min 54 s
